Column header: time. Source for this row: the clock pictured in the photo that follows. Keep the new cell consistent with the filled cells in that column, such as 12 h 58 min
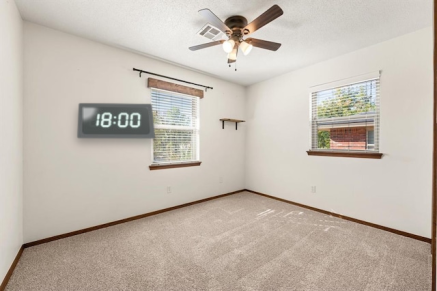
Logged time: 18 h 00 min
